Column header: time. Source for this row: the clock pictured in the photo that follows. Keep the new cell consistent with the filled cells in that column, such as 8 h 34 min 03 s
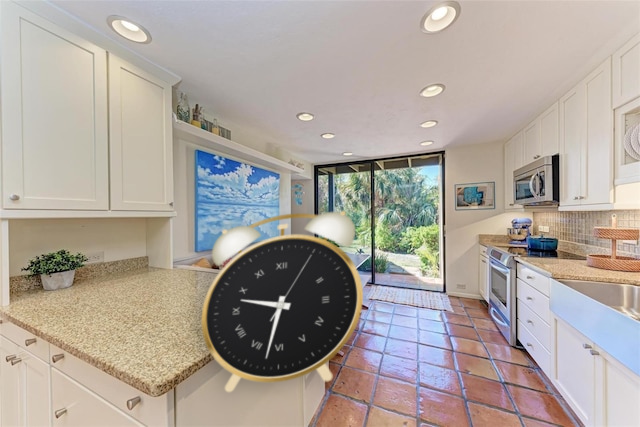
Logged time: 9 h 32 min 05 s
